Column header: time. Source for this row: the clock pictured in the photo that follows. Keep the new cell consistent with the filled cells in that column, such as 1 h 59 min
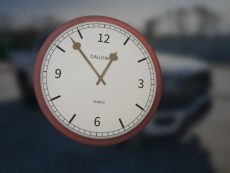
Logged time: 12 h 53 min
